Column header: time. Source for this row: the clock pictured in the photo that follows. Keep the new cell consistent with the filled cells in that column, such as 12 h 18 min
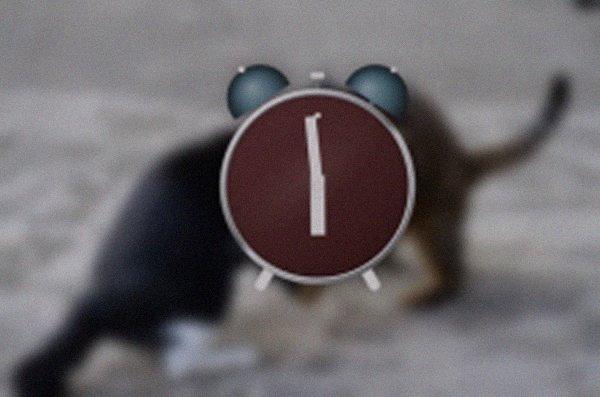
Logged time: 5 h 59 min
